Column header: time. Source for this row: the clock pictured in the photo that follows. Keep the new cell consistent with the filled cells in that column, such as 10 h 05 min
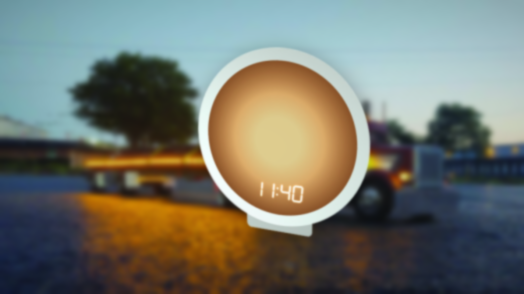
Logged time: 11 h 40 min
